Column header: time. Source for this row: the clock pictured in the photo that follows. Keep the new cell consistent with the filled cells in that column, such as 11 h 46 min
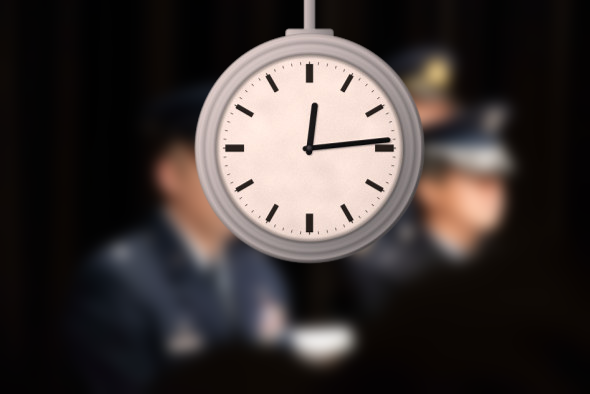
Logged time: 12 h 14 min
